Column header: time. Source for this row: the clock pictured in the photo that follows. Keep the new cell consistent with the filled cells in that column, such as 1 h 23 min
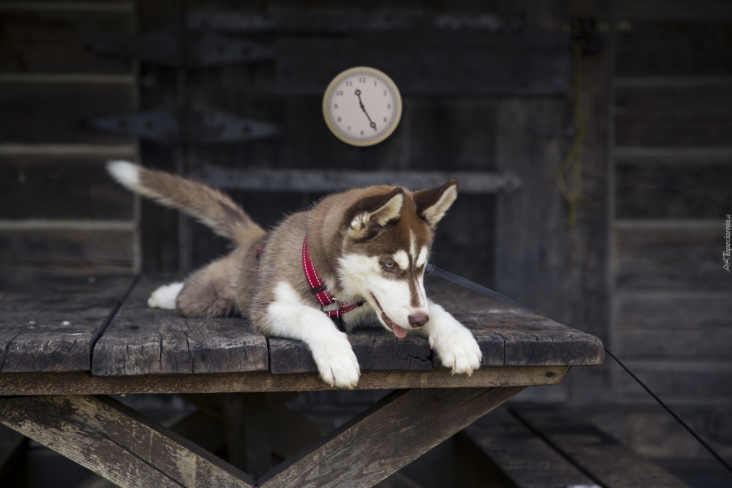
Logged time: 11 h 25 min
